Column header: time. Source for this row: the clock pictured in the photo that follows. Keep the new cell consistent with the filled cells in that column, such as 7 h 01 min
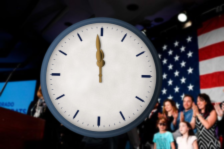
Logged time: 11 h 59 min
